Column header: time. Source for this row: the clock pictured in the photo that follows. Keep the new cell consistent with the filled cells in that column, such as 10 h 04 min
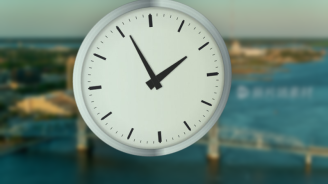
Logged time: 1 h 56 min
